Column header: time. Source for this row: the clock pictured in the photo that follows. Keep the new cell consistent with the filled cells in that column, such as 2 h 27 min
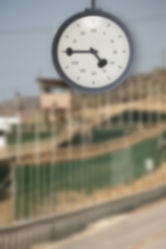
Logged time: 4 h 45 min
